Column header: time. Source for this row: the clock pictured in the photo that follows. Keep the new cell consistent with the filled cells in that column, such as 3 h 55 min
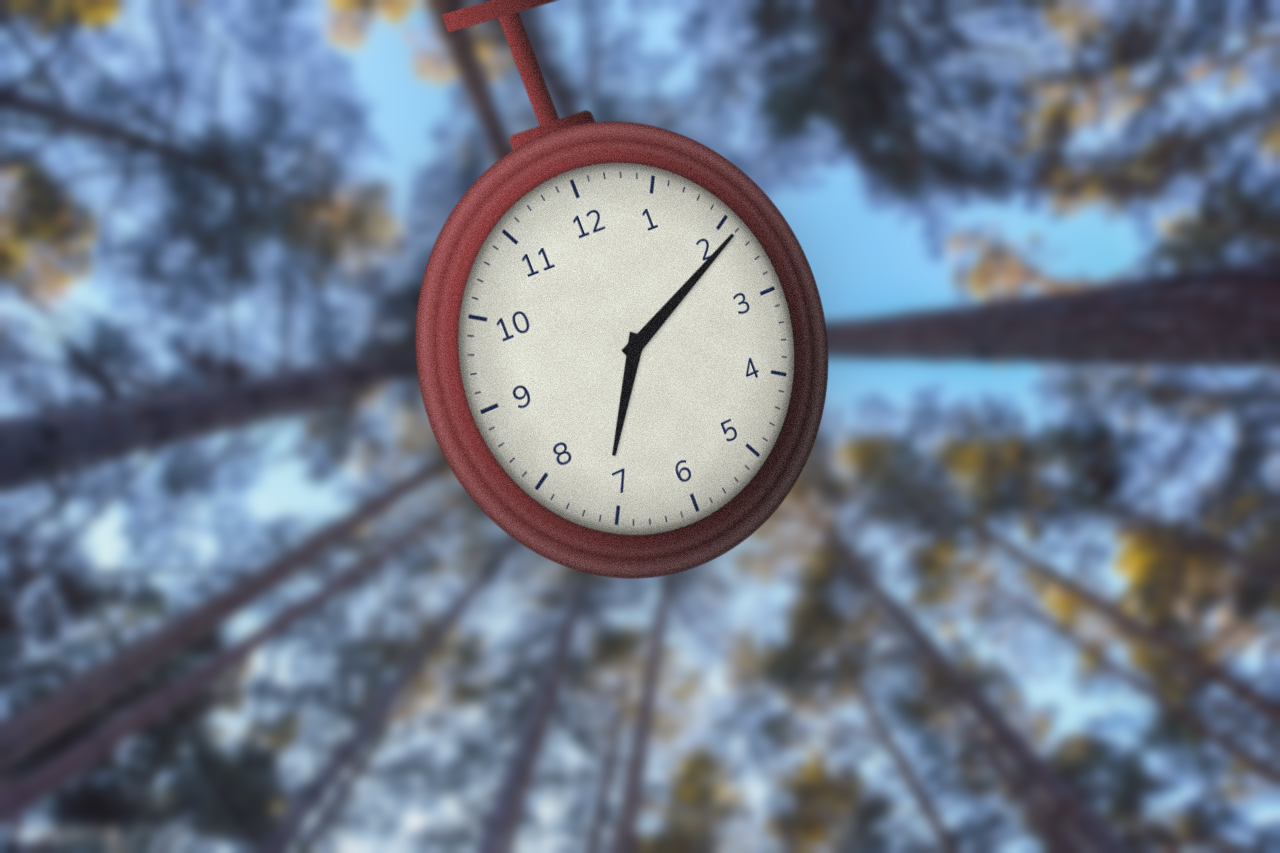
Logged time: 7 h 11 min
